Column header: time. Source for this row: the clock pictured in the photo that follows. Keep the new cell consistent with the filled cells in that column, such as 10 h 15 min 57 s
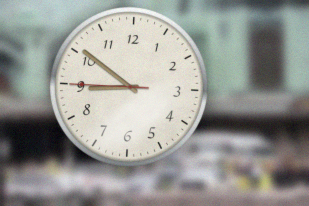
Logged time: 8 h 50 min 45 s
